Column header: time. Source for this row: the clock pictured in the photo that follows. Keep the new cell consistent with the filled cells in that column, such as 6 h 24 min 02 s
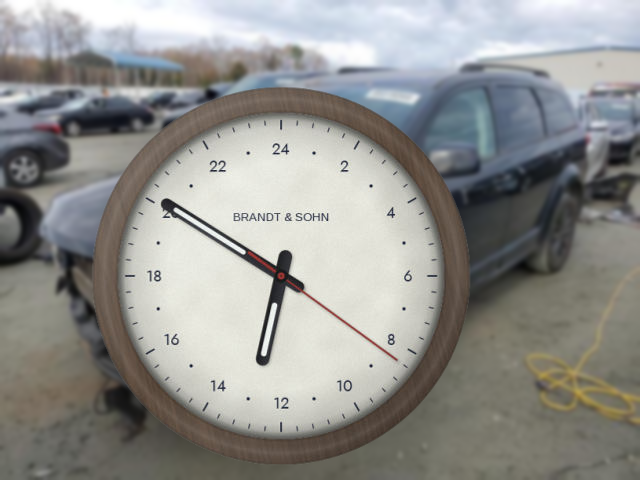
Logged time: 12 h 50 min 21 s
